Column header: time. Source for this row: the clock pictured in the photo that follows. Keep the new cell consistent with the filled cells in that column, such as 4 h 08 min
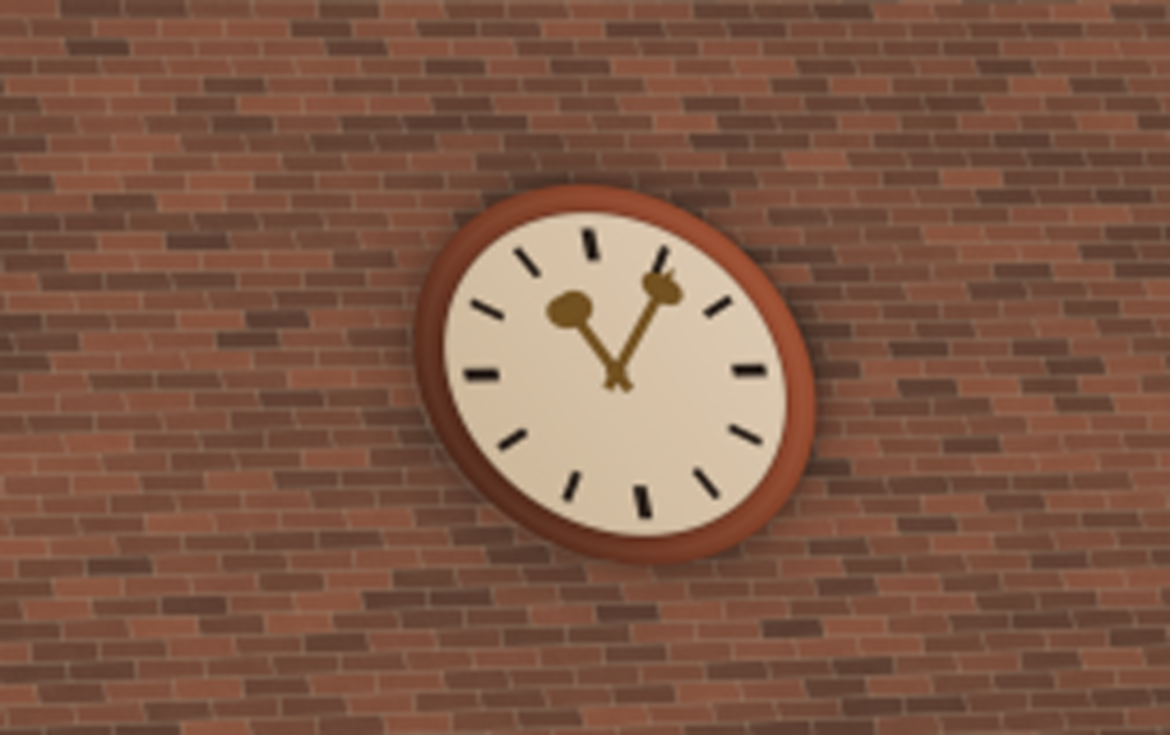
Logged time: 11 h 06 min
